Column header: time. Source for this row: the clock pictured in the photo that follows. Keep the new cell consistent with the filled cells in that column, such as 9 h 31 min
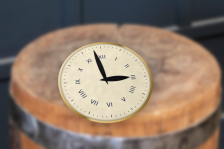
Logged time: 2 h 58 min
